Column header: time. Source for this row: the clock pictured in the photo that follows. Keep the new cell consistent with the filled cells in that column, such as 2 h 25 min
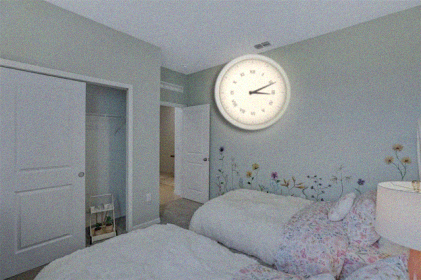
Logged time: 3 h 11 min
